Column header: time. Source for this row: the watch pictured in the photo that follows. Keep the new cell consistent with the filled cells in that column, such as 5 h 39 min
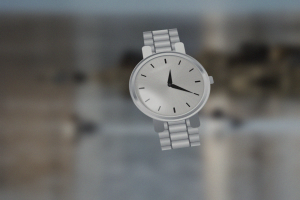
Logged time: 12 h 20 min
